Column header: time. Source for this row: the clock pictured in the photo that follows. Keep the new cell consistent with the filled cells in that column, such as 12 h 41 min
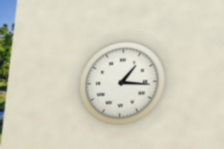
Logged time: 1 h 16 min
